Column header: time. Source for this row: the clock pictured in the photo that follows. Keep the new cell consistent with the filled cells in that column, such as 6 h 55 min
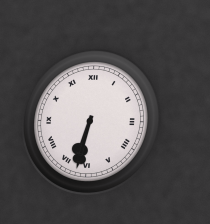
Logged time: 6 h 32 min
